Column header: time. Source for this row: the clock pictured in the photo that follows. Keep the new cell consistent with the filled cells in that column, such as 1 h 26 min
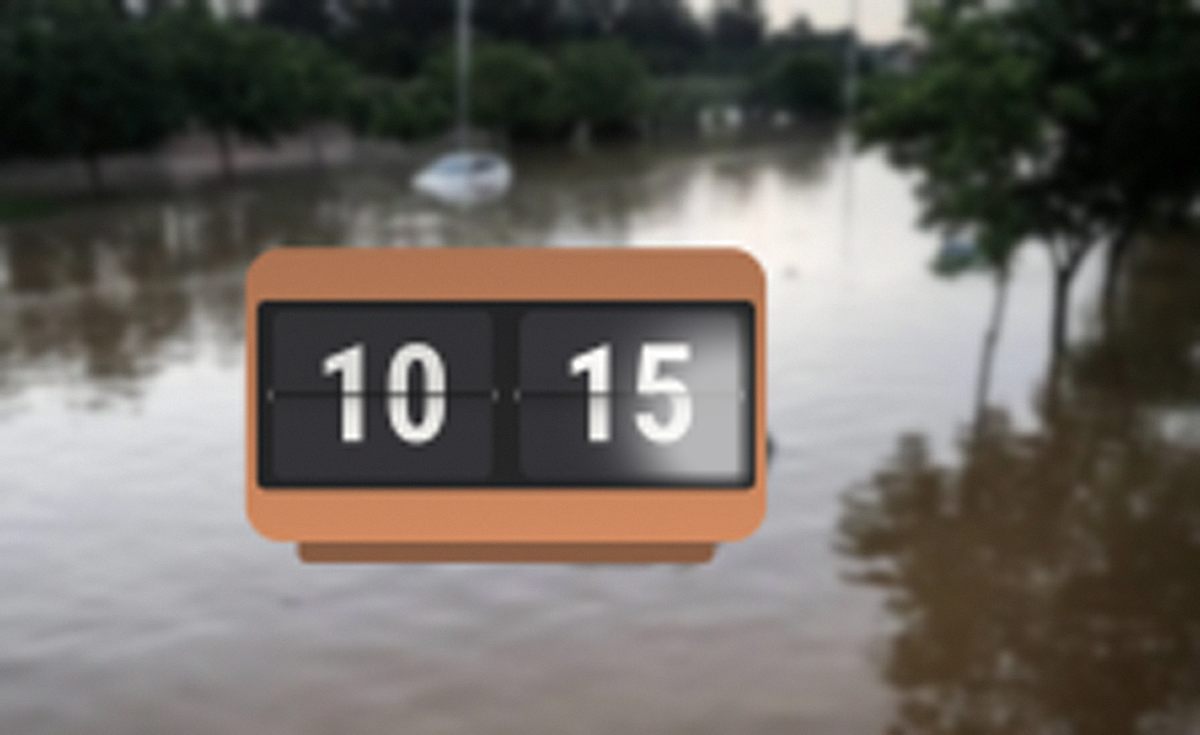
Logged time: 10 h 15 min
